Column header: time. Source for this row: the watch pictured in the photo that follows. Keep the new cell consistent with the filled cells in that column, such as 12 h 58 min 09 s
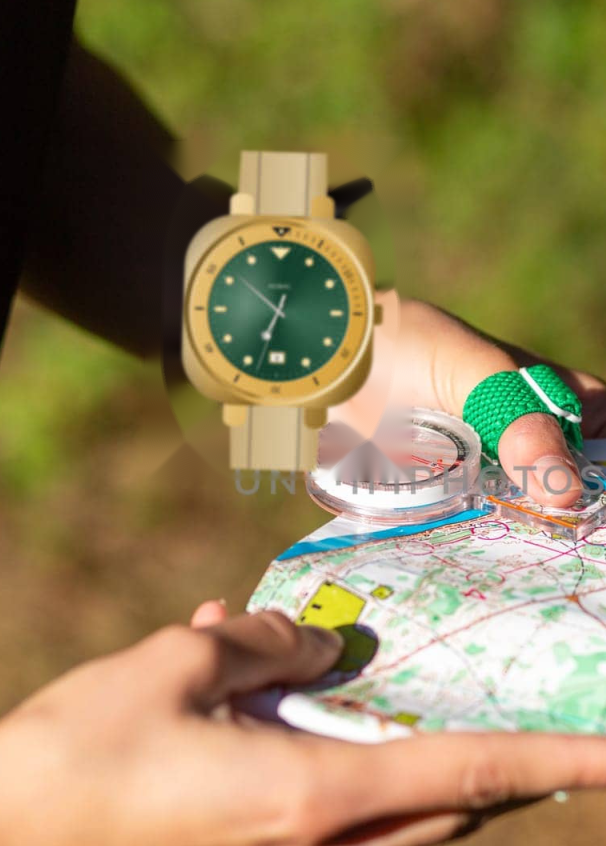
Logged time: 6 h 51 min 33 s
